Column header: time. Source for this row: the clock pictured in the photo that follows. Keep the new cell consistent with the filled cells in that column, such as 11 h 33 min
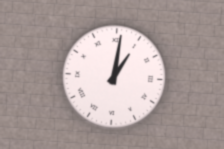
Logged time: 1 h 01 min
